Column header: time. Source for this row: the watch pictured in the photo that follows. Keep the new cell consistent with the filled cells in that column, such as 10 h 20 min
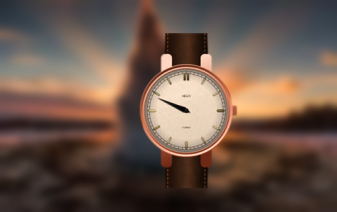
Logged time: 9 h 49 min
